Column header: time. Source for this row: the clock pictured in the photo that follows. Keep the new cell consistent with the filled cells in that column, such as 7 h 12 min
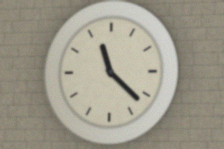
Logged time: 11 h 22 min
